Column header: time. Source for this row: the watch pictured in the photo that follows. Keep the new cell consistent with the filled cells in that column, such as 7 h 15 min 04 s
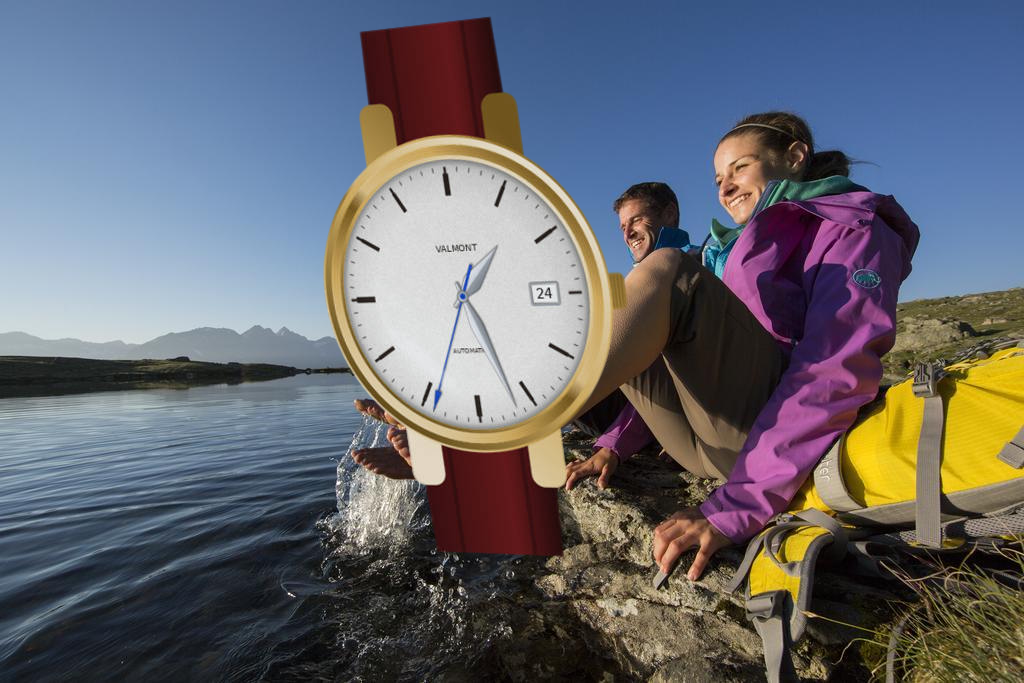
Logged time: 1 h 26 min 34 s
